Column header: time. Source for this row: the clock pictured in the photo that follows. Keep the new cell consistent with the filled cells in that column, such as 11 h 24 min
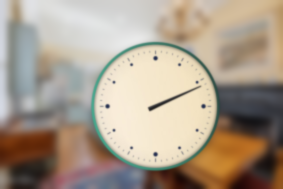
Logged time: 2 h 11 min
